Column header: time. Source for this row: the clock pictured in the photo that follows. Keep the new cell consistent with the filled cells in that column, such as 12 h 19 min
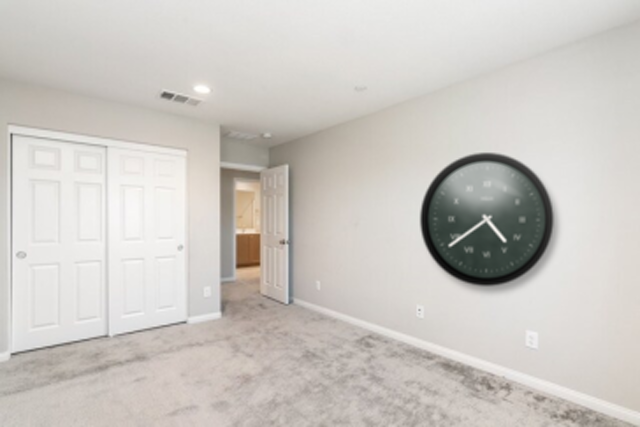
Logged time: 4 h 39 min
